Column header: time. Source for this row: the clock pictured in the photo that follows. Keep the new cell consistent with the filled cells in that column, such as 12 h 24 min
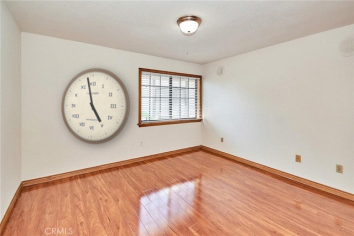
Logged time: 4 h 58 min
